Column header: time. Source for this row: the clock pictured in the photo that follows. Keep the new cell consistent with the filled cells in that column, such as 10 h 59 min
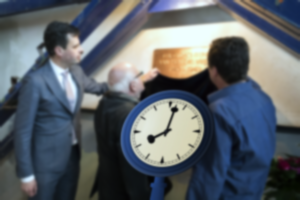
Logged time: 8 h 02 min
